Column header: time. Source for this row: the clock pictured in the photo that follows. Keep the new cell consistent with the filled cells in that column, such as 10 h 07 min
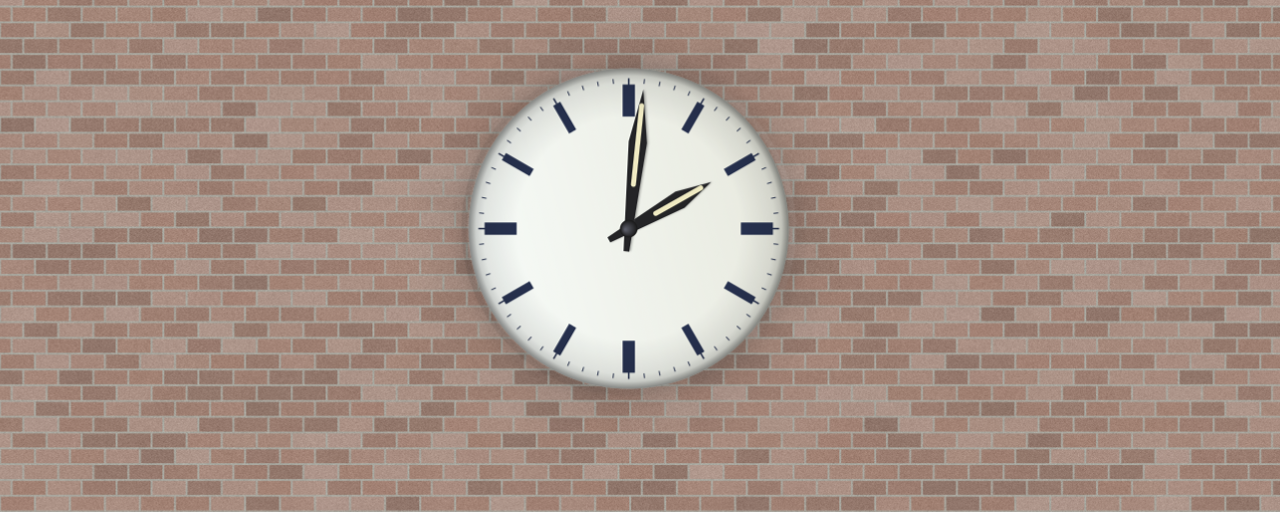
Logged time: 2 h 01 min
